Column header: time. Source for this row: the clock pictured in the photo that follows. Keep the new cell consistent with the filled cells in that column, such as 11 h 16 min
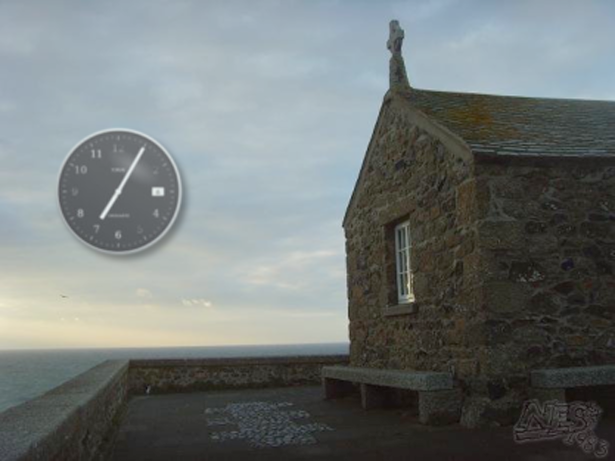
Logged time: 7 h 05 min
